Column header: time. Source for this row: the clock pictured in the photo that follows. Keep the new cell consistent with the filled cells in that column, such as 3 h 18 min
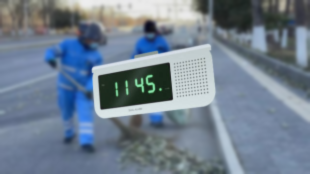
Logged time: 11 h 45 min
